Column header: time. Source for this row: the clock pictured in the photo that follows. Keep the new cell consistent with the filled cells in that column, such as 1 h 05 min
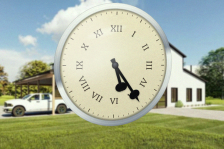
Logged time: 5 h 24 min
